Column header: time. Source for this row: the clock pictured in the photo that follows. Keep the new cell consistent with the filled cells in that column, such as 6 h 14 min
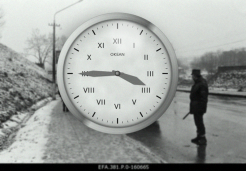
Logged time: 3 h 45 min
